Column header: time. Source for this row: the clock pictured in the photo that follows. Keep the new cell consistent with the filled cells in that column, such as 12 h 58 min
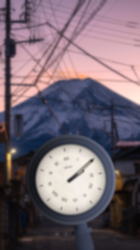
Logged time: 2 h 10 min
